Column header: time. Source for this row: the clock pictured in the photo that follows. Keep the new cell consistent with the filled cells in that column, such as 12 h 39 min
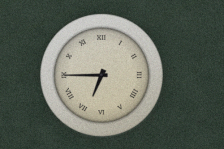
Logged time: 6 h 45 min
